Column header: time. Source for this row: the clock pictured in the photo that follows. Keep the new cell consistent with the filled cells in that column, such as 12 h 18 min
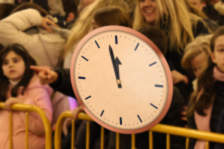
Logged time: 11 h 58 min
